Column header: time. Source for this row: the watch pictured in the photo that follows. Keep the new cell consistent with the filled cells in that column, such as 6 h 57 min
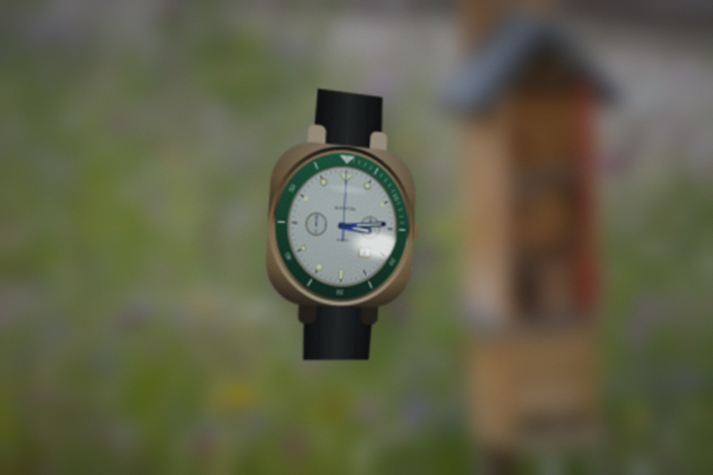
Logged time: 3 h 14 min
